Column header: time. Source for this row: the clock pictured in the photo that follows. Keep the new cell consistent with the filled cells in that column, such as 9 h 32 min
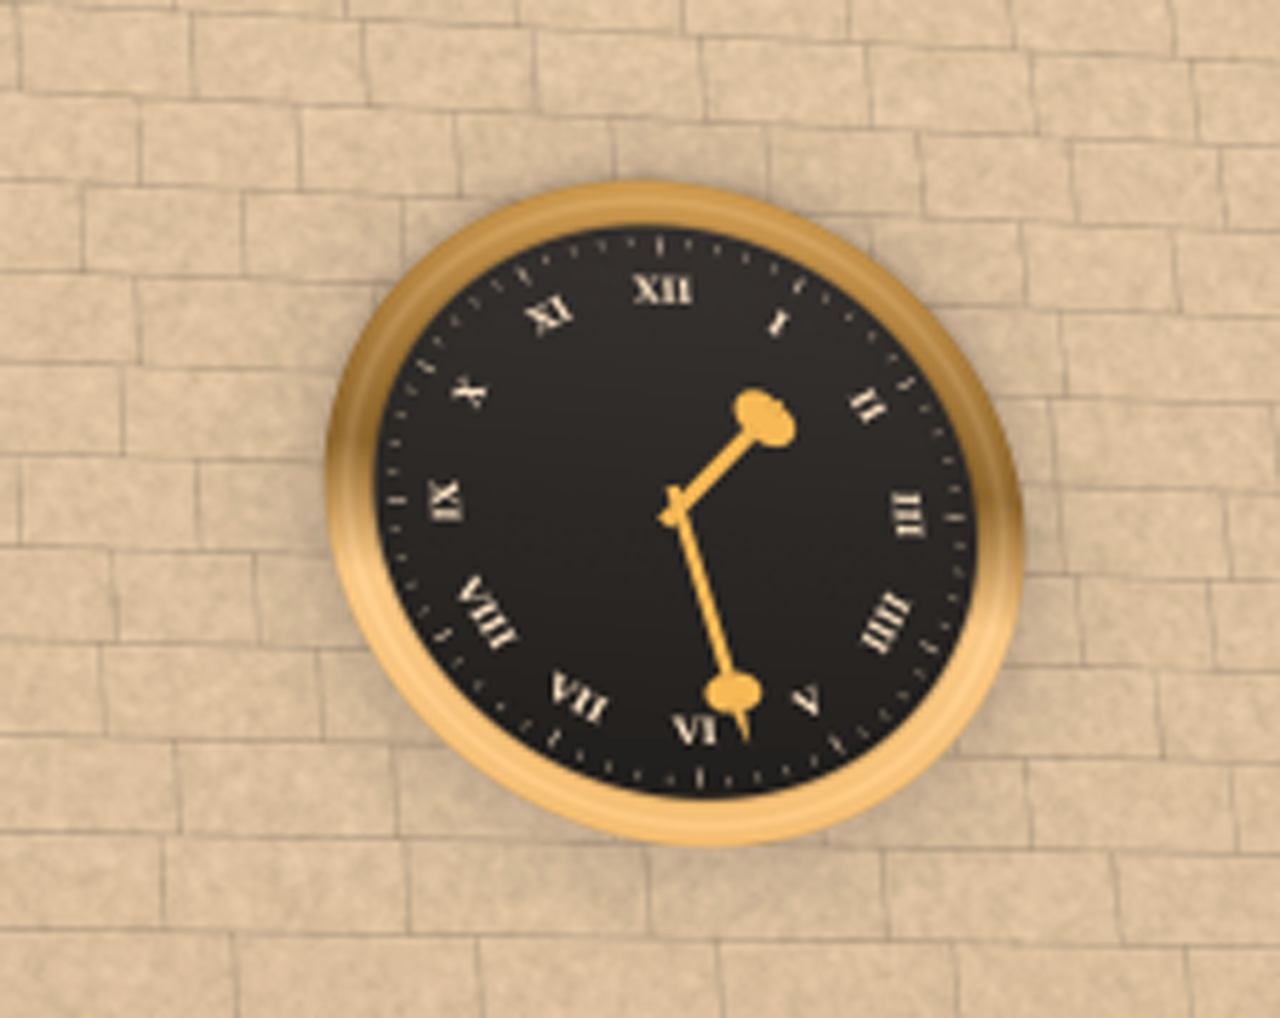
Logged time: 1 h 28 min
